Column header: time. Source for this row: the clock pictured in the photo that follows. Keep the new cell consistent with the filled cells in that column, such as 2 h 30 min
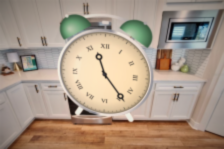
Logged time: 11 h 24 min
